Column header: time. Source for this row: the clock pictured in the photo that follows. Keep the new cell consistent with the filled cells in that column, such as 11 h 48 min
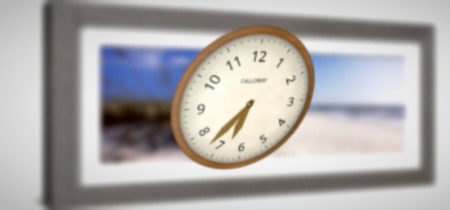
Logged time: 6 h 37 min
